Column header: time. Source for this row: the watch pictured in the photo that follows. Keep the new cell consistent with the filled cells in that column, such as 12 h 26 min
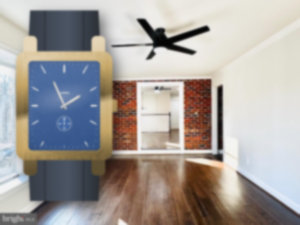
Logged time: 1 h 56 min
